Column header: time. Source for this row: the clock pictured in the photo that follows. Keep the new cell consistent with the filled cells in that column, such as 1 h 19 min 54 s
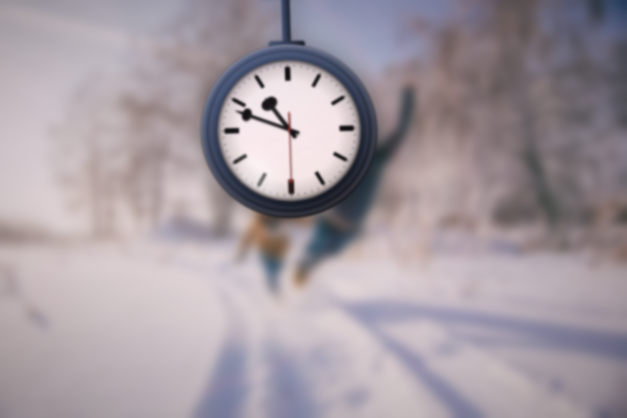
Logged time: 10 h 48 min 30 s
